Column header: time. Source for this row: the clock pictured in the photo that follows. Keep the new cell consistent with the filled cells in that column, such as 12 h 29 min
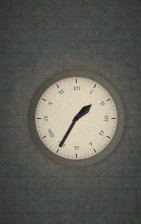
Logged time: 1 h 35 min
